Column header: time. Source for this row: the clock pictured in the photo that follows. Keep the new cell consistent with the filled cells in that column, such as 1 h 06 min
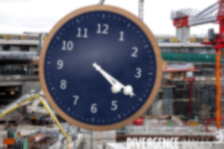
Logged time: 4 h 20 min
